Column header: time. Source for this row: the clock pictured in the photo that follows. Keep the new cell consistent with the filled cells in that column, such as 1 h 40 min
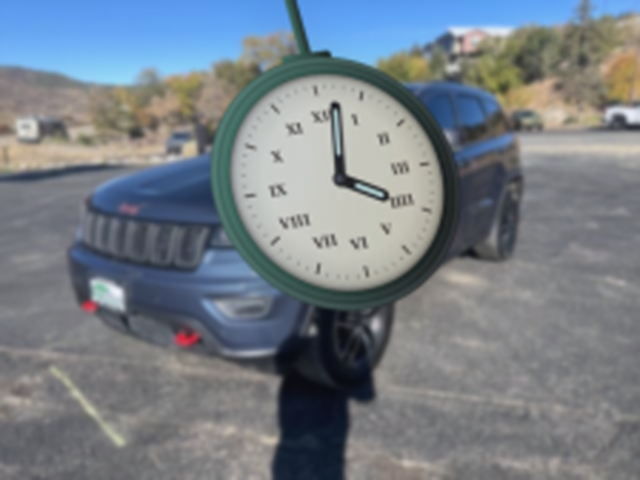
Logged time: 4 h 02 min
